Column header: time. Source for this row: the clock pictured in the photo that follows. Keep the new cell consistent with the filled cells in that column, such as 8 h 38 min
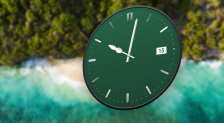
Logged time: 10 h 02 min
